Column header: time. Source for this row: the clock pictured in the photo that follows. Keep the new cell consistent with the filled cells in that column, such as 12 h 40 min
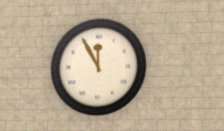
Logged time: 11 h 55 min
